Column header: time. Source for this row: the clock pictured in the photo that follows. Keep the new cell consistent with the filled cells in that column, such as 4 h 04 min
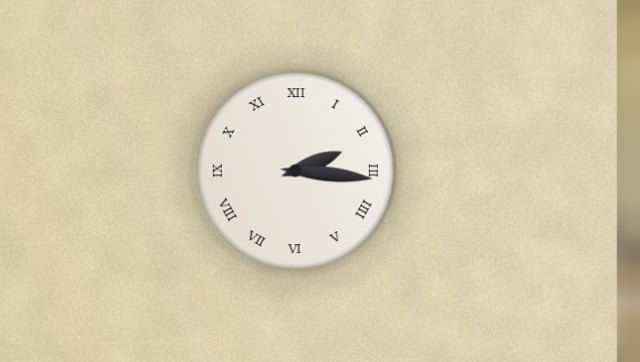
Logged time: 2 h 16 min
